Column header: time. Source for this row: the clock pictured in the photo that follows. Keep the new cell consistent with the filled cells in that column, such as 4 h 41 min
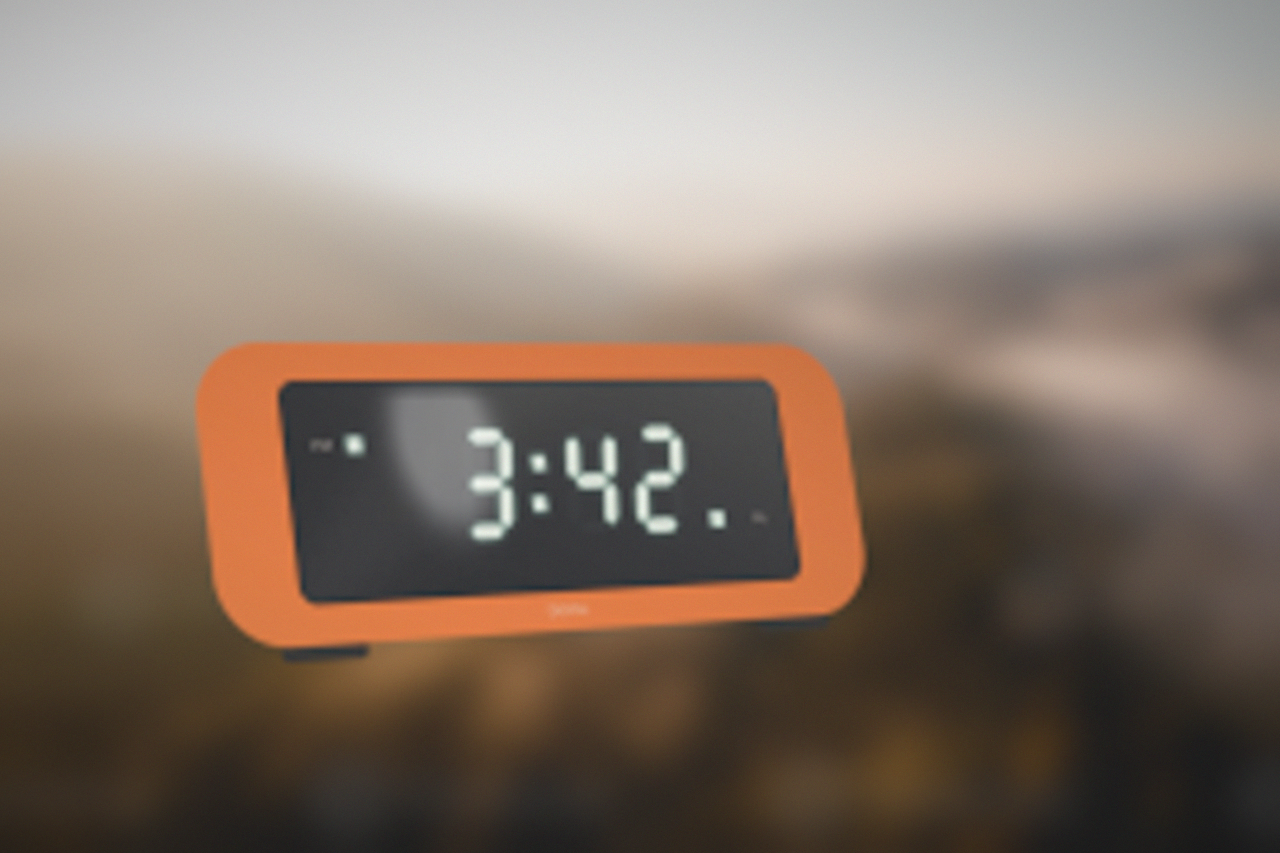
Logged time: 3 h 42 min
